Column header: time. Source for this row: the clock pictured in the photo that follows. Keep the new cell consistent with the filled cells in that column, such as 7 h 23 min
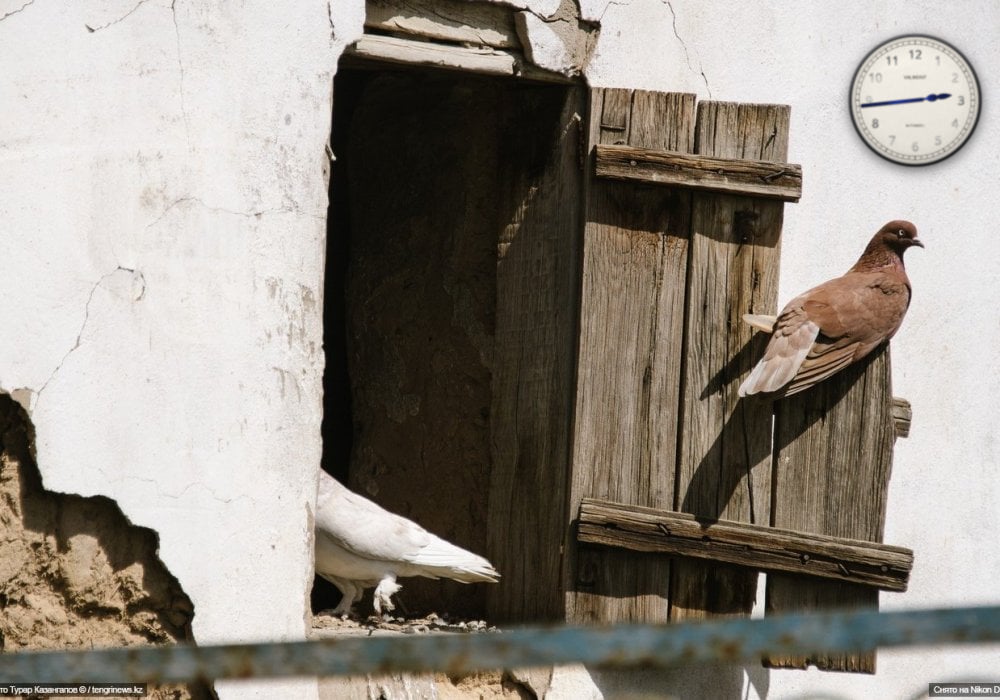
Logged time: 2 h 44 min
